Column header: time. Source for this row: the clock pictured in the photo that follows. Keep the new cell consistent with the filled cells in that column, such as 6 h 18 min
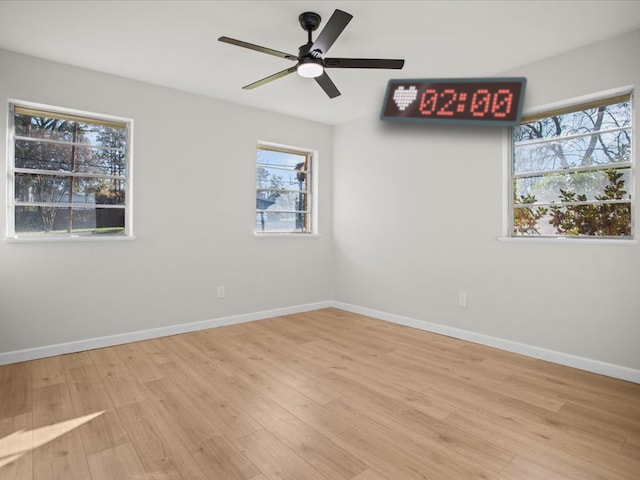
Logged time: 2 h 00 min
